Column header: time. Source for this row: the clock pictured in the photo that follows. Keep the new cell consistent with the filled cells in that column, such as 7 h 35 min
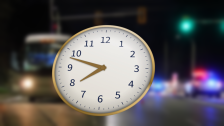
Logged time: 7 h 48 min
